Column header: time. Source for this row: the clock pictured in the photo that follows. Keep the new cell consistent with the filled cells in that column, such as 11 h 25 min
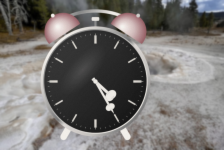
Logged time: 4 h 25 min
